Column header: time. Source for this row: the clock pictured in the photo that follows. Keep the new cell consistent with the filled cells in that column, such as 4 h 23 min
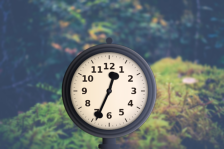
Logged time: 12 h 34 min
